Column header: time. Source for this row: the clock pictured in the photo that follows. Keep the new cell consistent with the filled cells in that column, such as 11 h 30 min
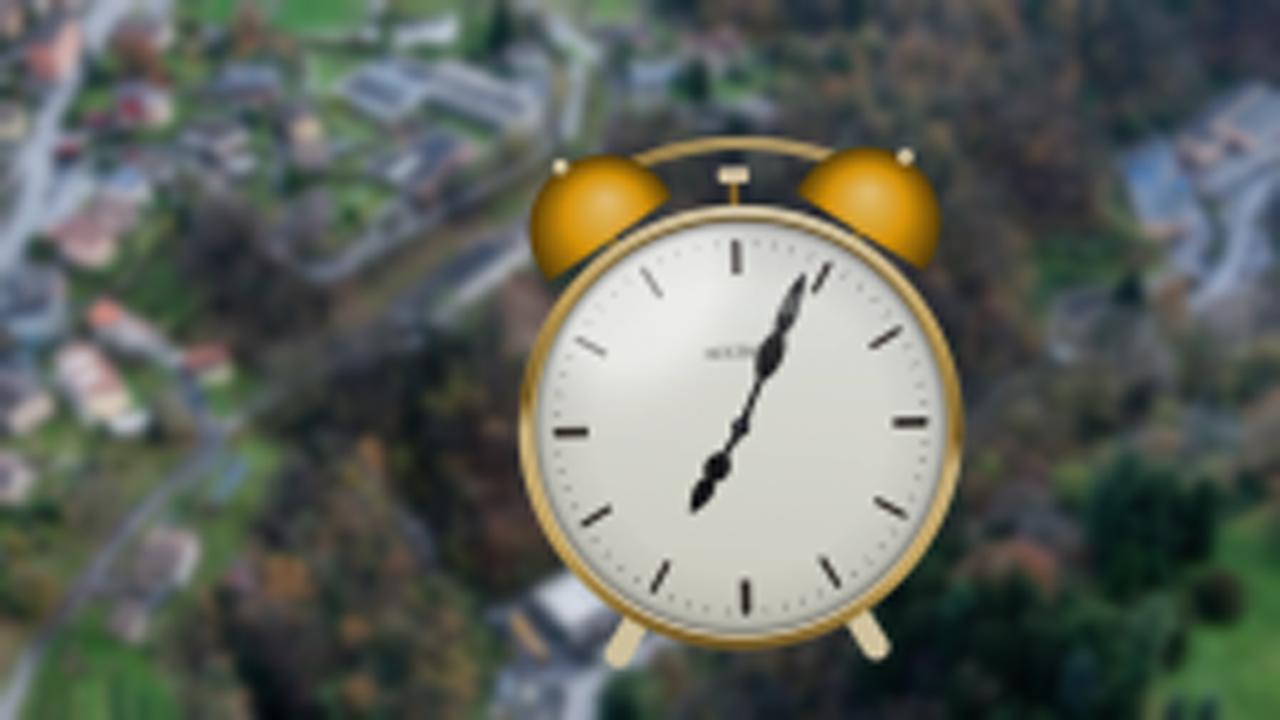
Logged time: 7 h 04 min
